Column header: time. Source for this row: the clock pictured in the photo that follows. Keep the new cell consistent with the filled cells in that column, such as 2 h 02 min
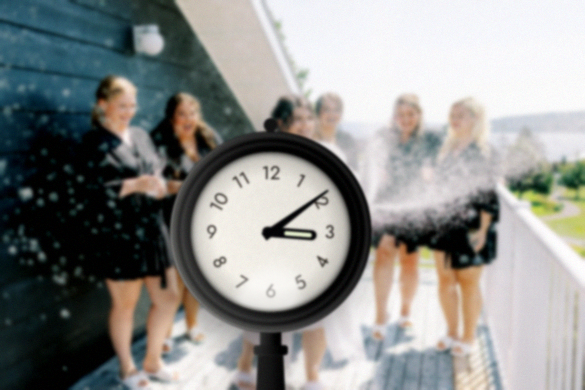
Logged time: 3 h 09 min
